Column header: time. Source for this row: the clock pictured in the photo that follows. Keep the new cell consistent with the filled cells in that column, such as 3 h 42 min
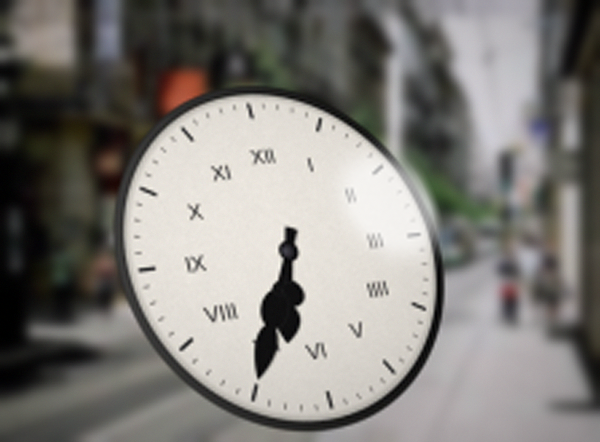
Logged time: 6 h 35 min
